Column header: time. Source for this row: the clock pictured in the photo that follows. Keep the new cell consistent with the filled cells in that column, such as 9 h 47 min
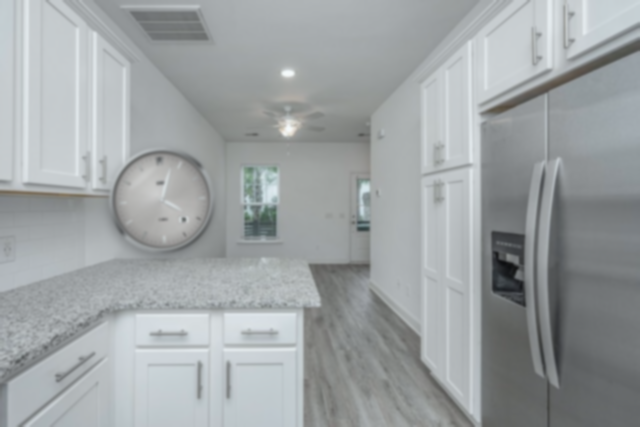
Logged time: 4 h 03 min
